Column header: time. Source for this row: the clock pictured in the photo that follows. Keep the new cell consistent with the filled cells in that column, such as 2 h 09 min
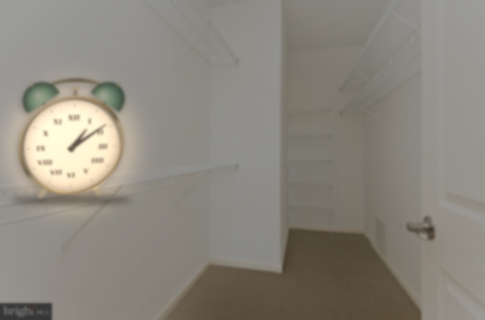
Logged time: 1 h 09 min
